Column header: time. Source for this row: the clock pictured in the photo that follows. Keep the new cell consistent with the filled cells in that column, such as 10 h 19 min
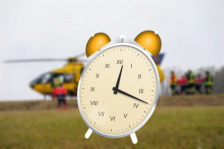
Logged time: 12 h 18 min
